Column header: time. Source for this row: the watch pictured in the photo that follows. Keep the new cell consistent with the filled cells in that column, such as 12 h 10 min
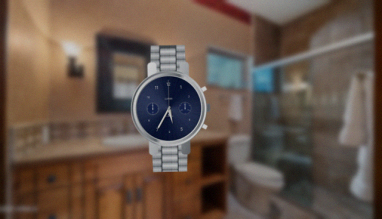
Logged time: 5 h 35 min
